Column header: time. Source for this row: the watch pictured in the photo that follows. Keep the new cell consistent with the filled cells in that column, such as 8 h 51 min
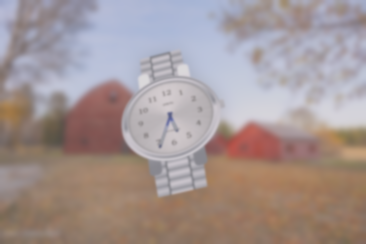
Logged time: 5 h 34 min
